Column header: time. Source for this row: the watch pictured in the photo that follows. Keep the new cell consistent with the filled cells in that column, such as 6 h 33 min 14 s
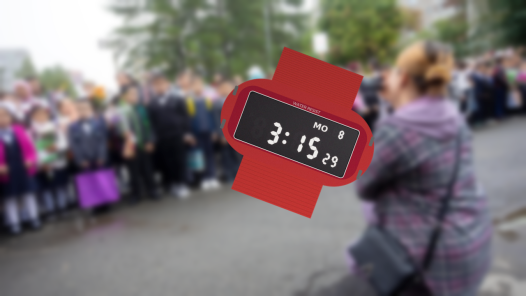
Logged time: 3 h 15 min 29 s
